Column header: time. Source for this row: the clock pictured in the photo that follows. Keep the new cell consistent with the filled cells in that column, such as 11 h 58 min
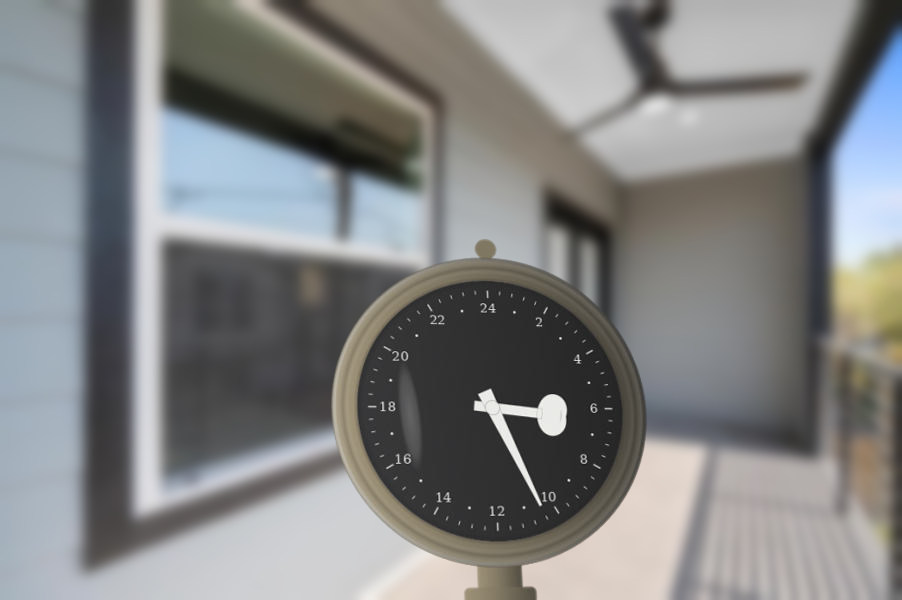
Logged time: 6 h 26 min
